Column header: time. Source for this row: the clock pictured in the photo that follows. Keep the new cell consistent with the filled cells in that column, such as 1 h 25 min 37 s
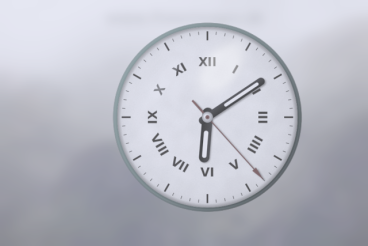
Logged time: 6 h 09 min 23 s
